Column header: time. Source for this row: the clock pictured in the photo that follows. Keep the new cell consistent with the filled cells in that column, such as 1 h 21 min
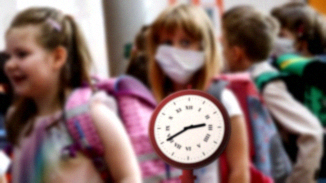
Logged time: 2 h 40 min
